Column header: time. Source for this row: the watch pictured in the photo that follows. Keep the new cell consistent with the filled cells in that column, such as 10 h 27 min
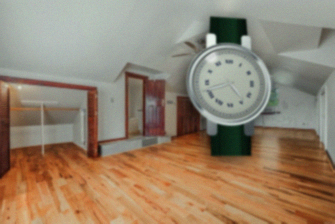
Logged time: 4 h 42 min
